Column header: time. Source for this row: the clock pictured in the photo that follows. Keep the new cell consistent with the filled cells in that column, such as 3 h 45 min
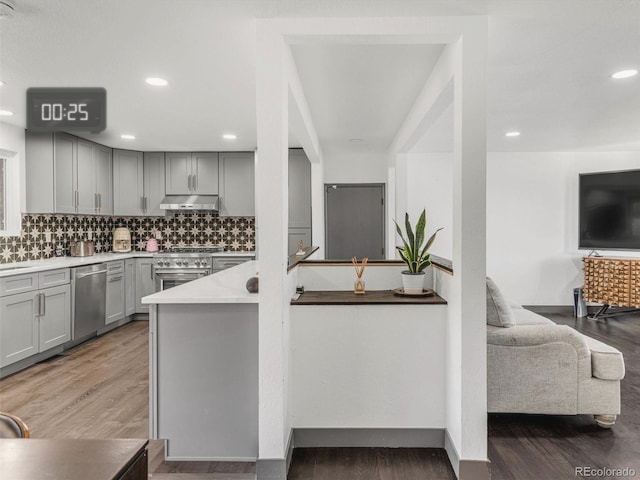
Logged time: 0 h 25 min
